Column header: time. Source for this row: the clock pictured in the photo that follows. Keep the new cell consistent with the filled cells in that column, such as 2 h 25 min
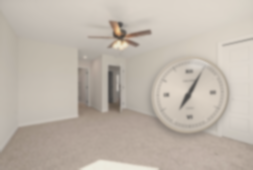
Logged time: 7 h 05 min
